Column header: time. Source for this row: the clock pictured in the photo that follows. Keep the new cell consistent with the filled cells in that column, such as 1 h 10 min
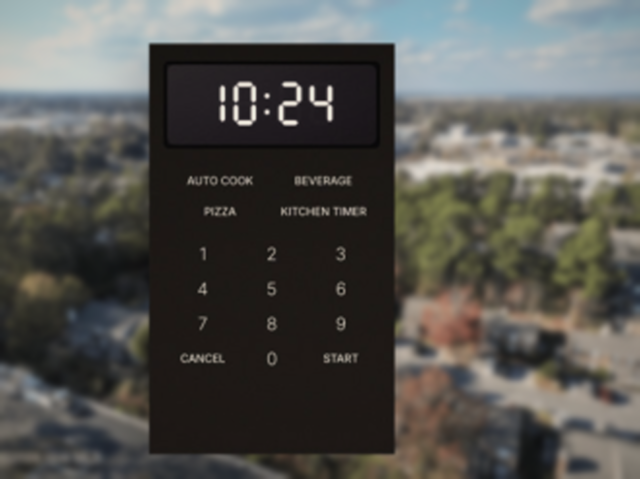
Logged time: 10 h 24 min
